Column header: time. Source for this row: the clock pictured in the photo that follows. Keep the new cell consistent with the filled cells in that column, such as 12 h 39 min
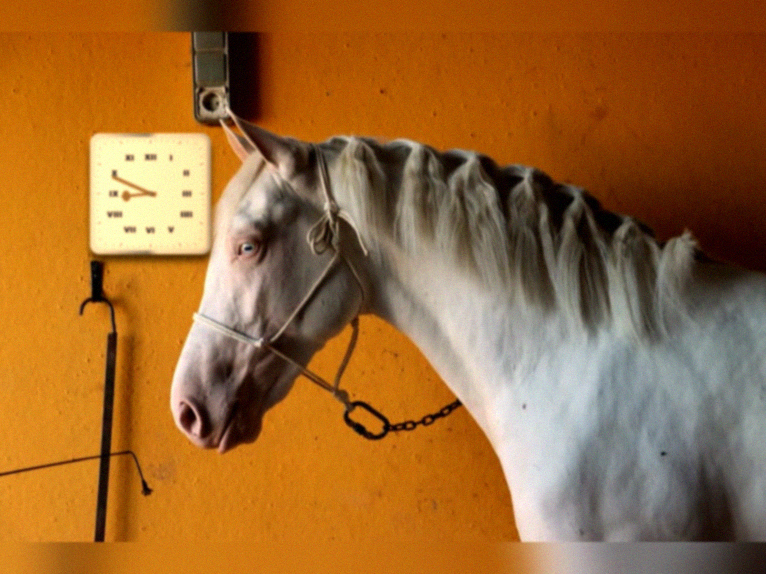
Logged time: 8 h 49 min
